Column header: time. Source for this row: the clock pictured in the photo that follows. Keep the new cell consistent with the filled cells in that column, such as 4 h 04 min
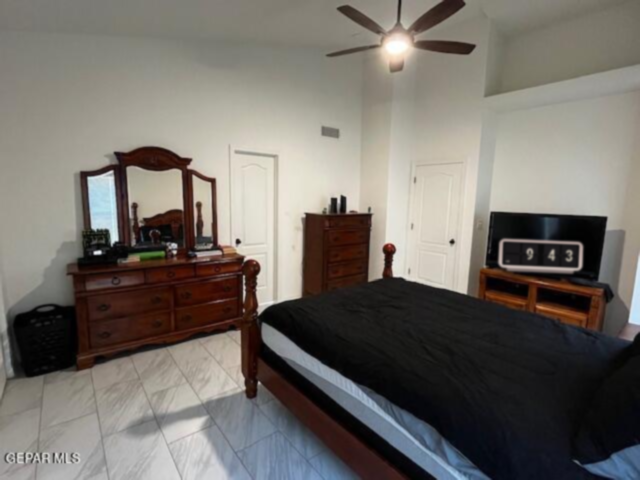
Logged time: 9 h 43 min
